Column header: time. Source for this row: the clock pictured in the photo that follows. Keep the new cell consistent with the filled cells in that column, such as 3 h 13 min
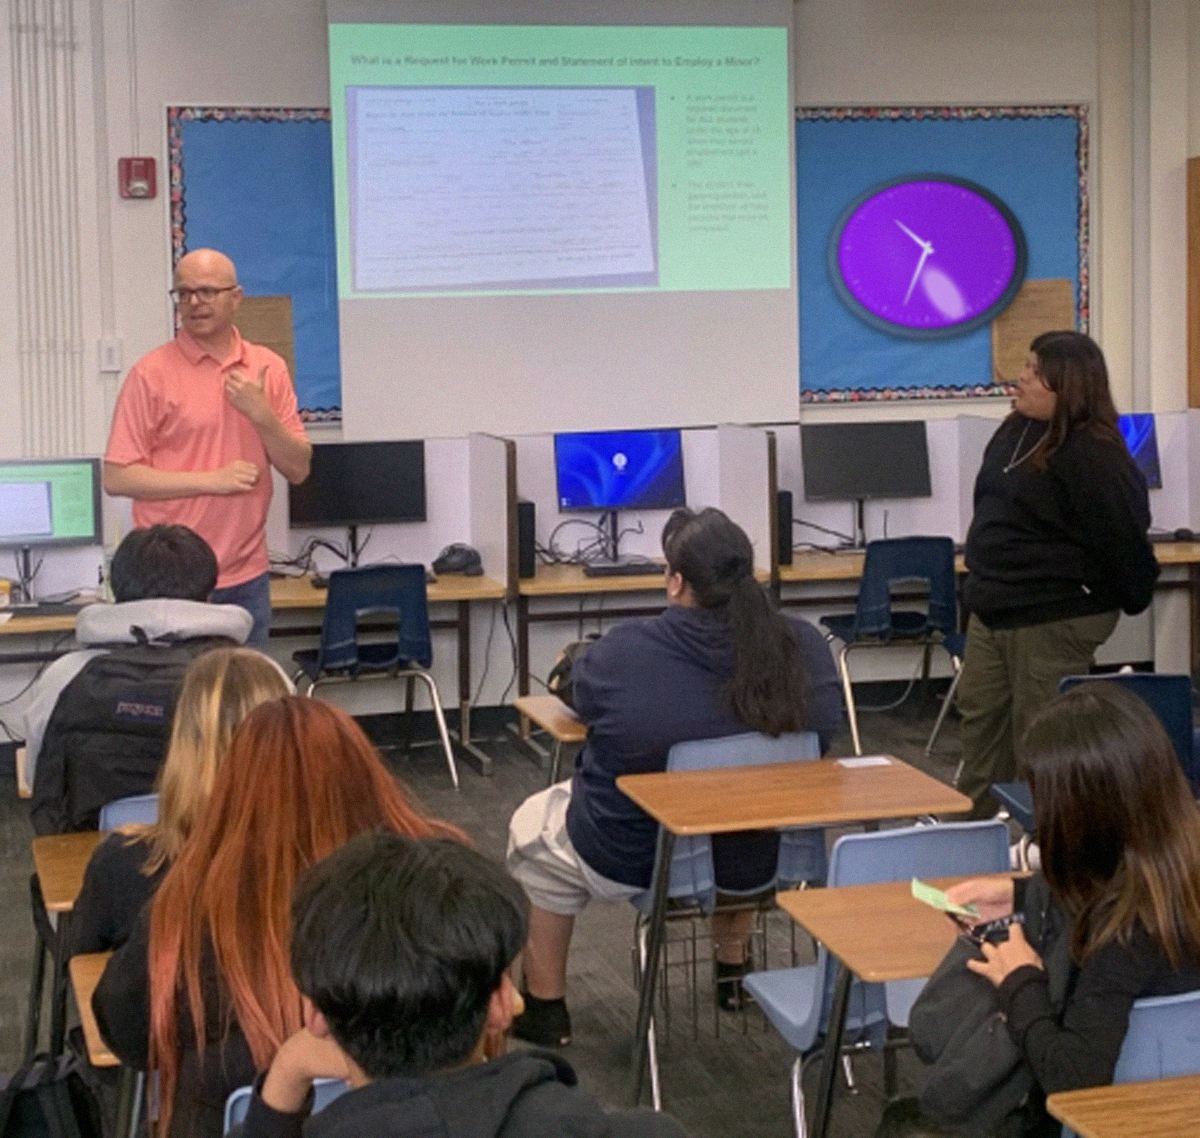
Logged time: 10 h 33 min
